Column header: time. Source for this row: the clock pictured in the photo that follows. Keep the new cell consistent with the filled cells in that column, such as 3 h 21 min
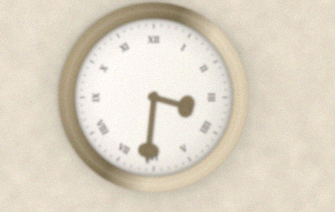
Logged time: 3 h 31 min
